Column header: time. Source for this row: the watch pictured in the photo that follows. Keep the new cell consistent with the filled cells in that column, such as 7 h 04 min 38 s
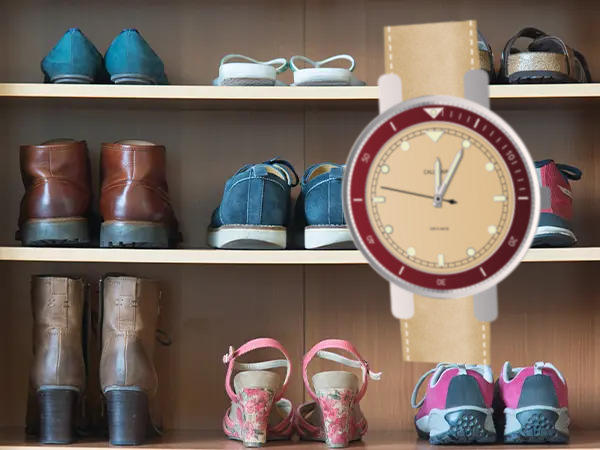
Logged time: 12 h 04 min 47 s
